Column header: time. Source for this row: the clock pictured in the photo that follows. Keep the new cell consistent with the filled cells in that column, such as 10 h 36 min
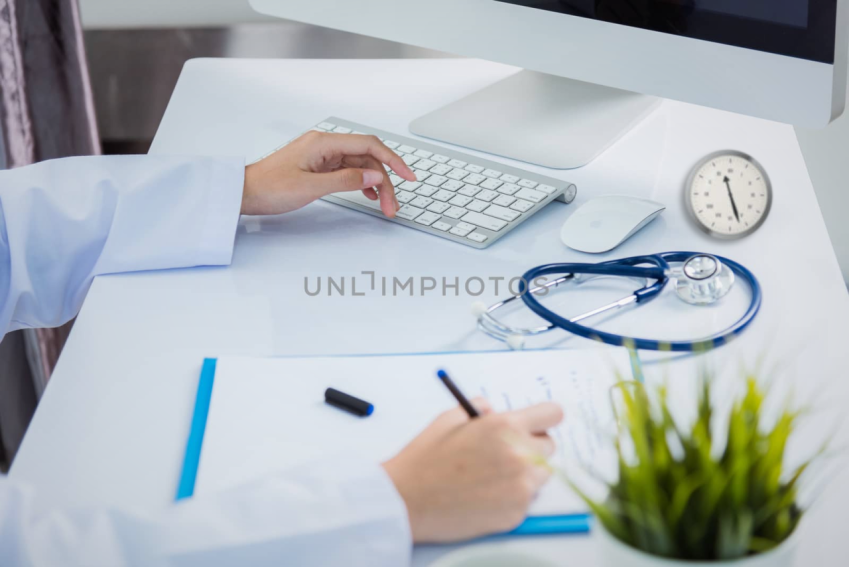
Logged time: 11 h 27 min
